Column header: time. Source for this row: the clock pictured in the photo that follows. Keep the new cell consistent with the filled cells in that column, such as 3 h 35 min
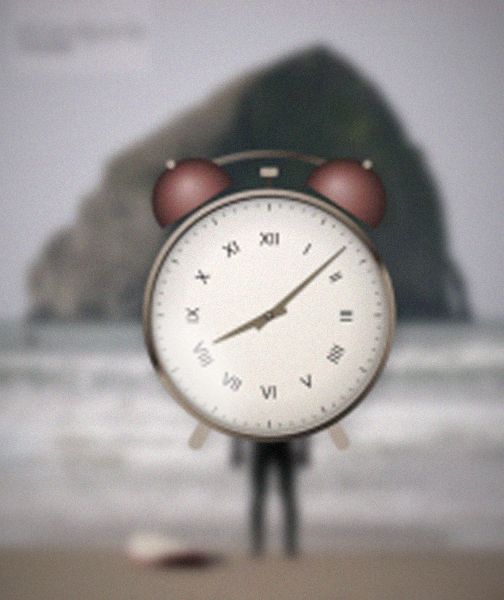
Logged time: 8 h 08 min
